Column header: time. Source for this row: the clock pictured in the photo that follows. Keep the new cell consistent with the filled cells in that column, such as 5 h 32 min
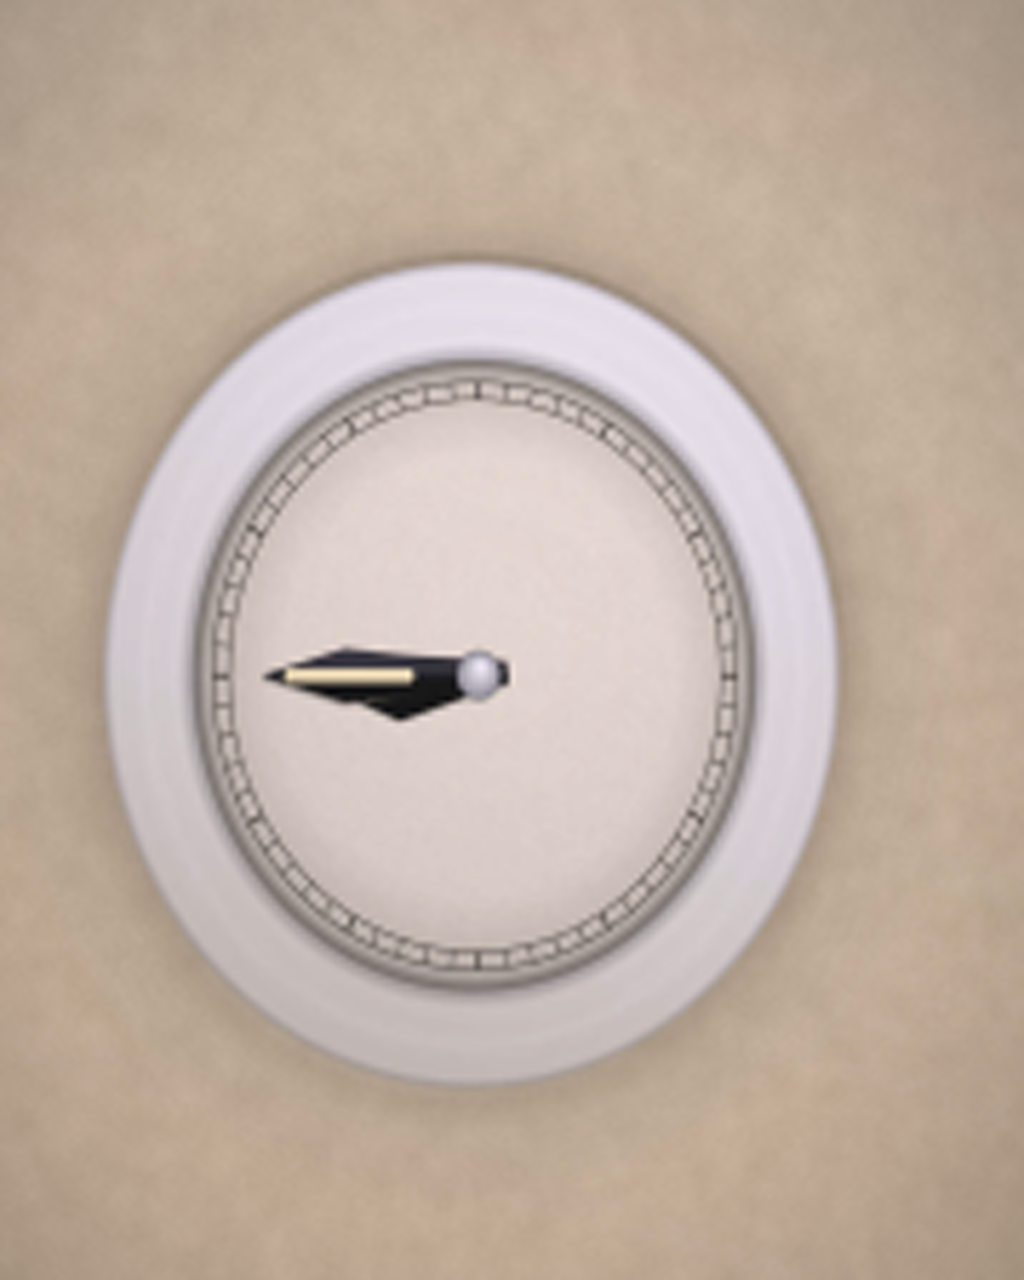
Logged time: 8 h 45 min
